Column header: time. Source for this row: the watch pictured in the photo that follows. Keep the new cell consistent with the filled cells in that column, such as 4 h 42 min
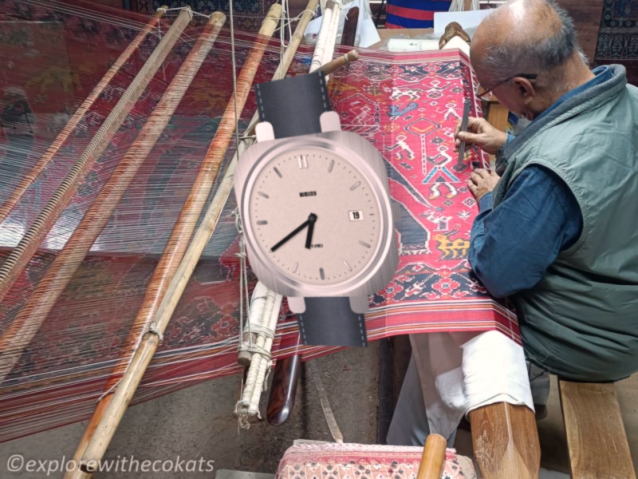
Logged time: 6 h 40 min
